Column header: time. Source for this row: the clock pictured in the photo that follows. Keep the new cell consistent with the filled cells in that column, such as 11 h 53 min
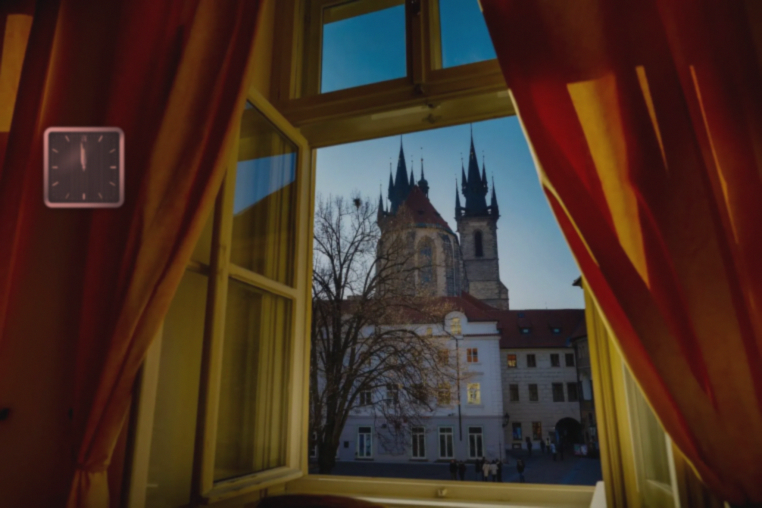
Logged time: 11 h 59 min
